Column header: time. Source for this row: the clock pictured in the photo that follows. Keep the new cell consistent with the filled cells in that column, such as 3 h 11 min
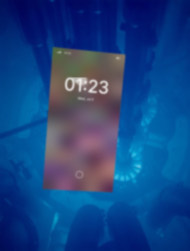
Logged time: 1 h 23 min
